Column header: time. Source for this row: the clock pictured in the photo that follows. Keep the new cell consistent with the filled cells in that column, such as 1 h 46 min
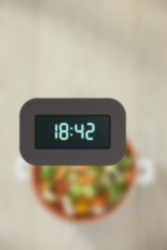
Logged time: 18 h 42 min
